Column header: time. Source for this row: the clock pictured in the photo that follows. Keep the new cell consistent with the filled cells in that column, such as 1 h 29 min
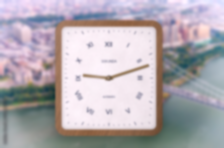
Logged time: 9 h 12 min
